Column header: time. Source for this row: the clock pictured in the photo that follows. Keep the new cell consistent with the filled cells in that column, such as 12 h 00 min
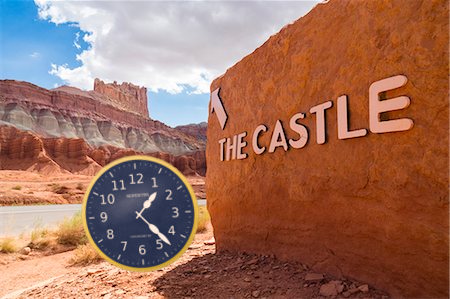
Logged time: 1 h 23 min
